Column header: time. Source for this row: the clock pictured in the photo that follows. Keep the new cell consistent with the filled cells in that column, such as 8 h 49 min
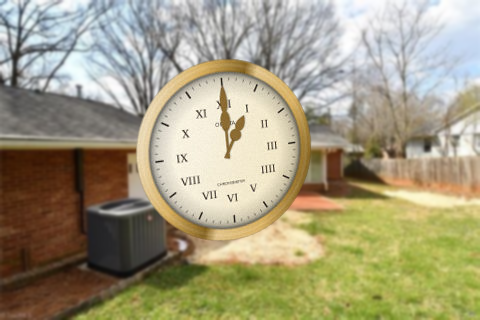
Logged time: 1 h 00 min
